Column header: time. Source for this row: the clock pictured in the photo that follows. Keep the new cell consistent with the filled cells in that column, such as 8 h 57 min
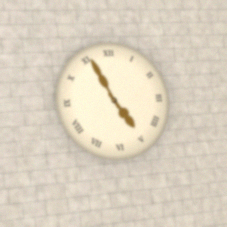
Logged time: 4 h 56 min
